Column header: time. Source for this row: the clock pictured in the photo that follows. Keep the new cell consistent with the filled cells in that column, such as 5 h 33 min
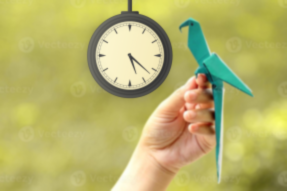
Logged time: 5 h 22 min
